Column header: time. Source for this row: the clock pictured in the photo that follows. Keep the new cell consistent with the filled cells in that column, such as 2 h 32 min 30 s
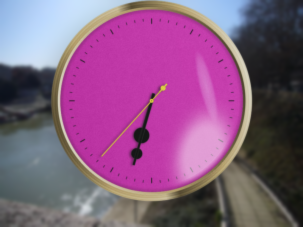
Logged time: 6 h 32 min 37 s
